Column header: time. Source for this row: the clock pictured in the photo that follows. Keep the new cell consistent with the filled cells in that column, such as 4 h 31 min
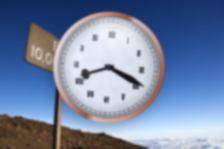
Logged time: 8 h 19 min
